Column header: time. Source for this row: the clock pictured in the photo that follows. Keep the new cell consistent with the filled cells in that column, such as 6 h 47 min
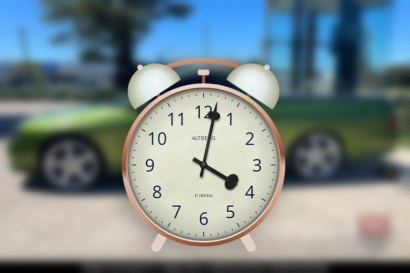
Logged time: 4 h 02 min
